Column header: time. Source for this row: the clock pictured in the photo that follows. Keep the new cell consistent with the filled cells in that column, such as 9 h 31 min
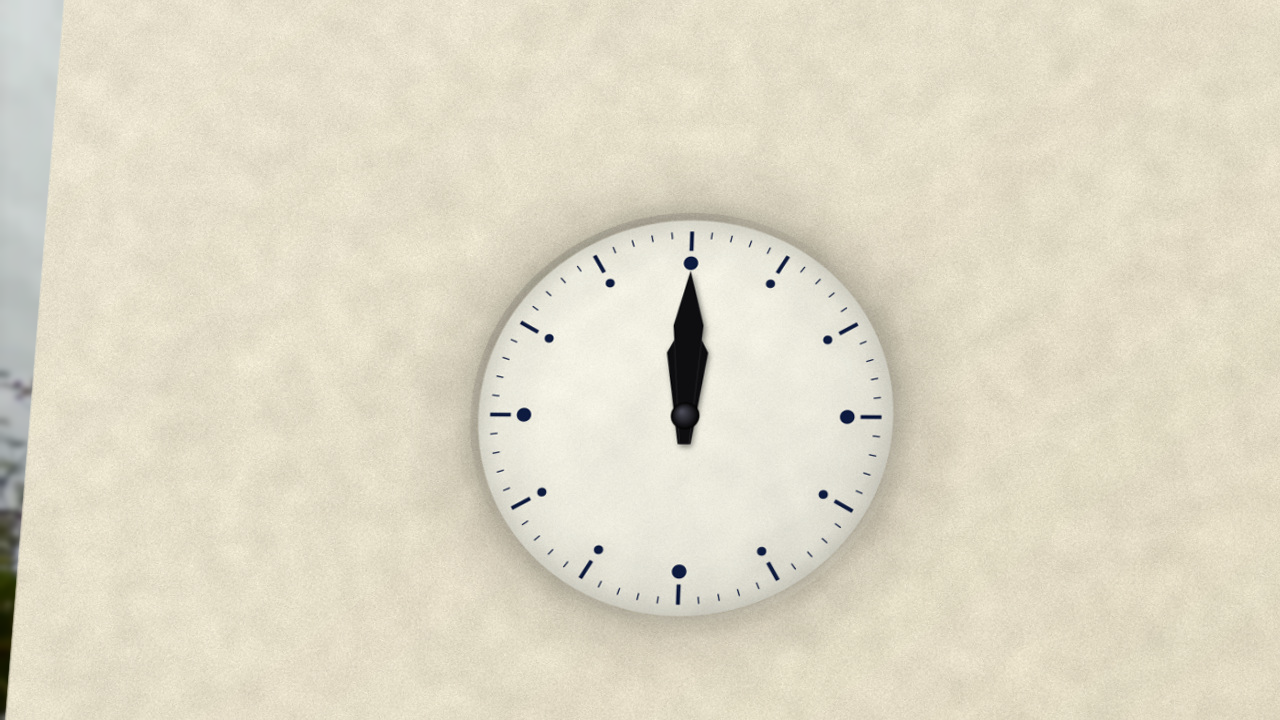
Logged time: 12 h 00 min
